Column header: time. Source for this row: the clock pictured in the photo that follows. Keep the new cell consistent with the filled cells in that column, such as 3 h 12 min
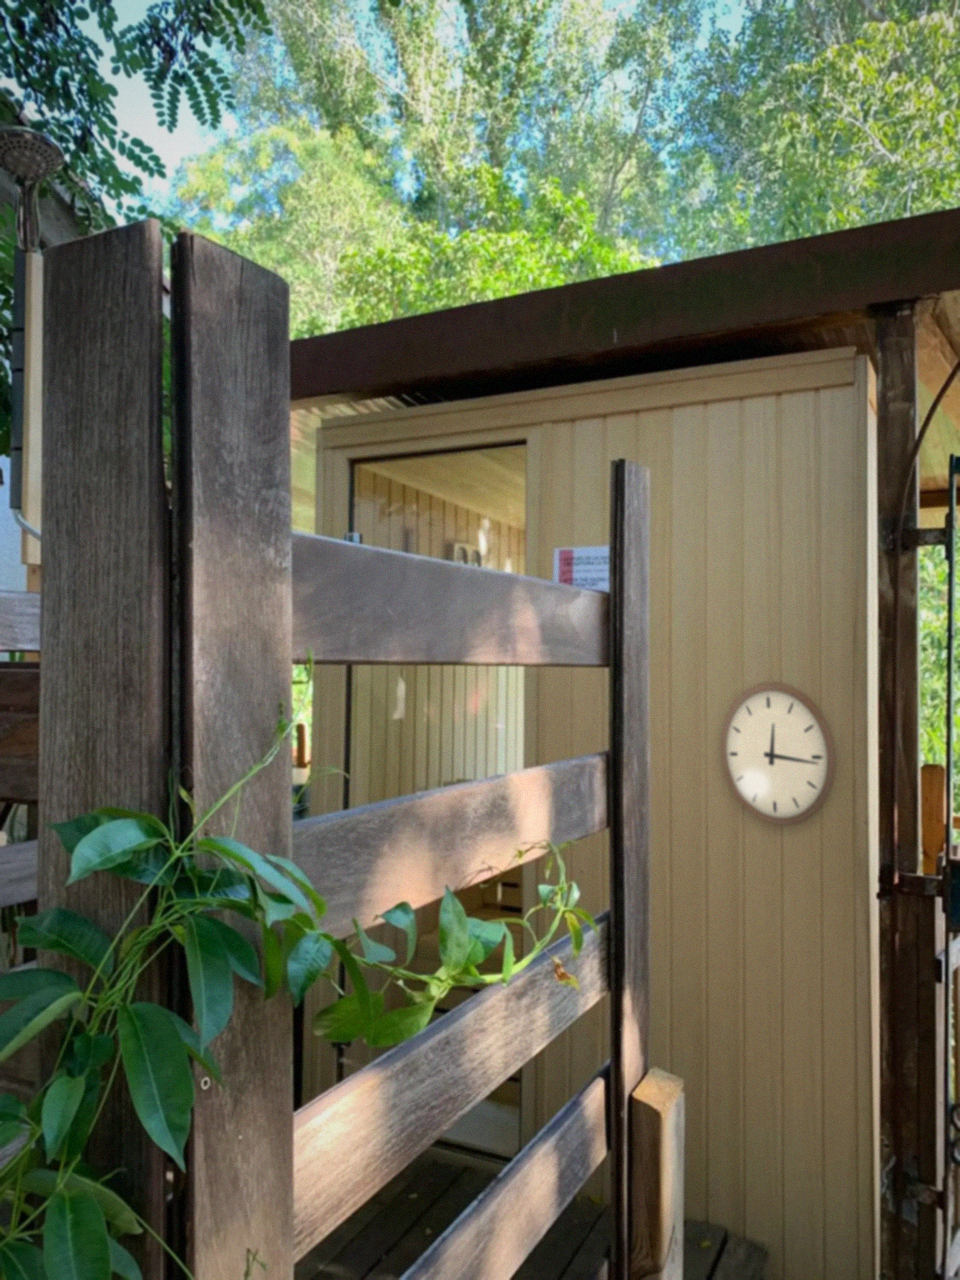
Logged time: 12 h 16 min
